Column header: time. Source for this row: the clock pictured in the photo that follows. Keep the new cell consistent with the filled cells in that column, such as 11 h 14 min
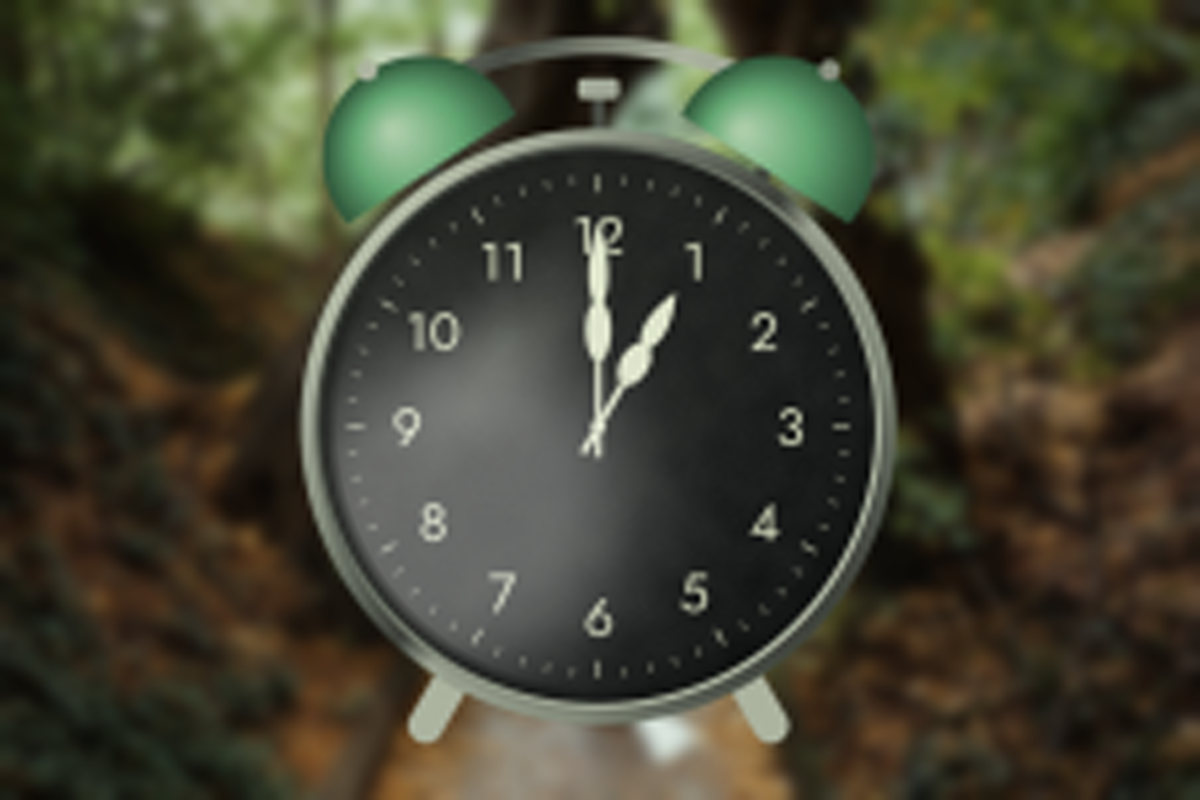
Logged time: 1 h 00 min
